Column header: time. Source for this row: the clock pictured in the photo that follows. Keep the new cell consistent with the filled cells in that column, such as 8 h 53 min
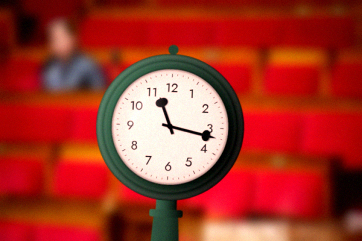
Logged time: 11 h 17 min
